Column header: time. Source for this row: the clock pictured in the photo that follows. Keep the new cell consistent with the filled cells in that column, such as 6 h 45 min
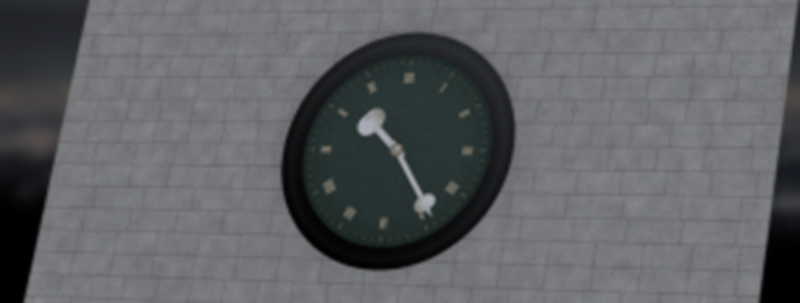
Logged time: 10 h 24 min
